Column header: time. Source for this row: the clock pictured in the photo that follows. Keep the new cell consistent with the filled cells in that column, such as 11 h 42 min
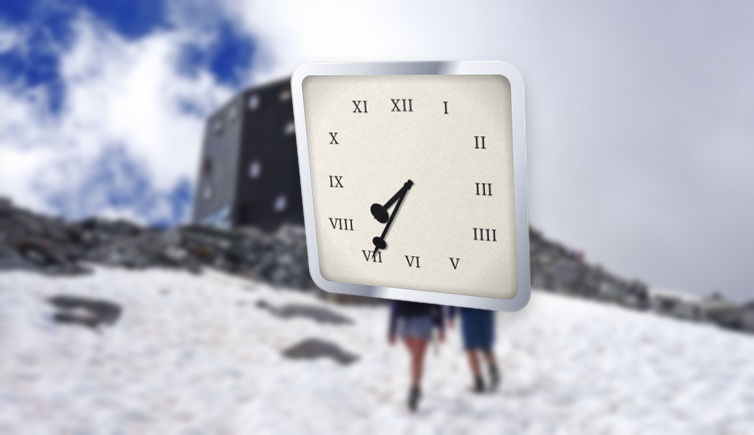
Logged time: 7 h 35 min
